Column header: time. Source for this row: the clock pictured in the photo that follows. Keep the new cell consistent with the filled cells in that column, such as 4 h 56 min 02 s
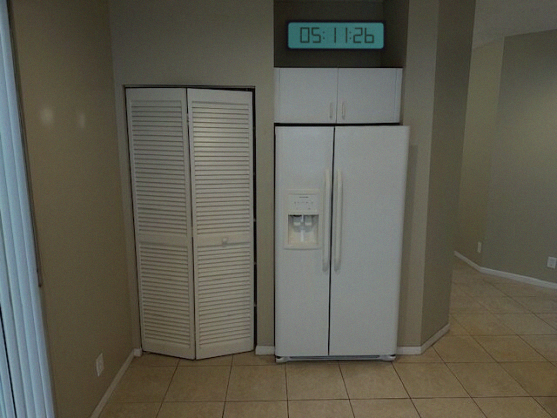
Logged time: 5 h 11 min 26 s
